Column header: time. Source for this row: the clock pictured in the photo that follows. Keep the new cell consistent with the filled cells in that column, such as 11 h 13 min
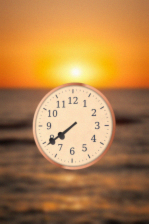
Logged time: 7 h 39 min
